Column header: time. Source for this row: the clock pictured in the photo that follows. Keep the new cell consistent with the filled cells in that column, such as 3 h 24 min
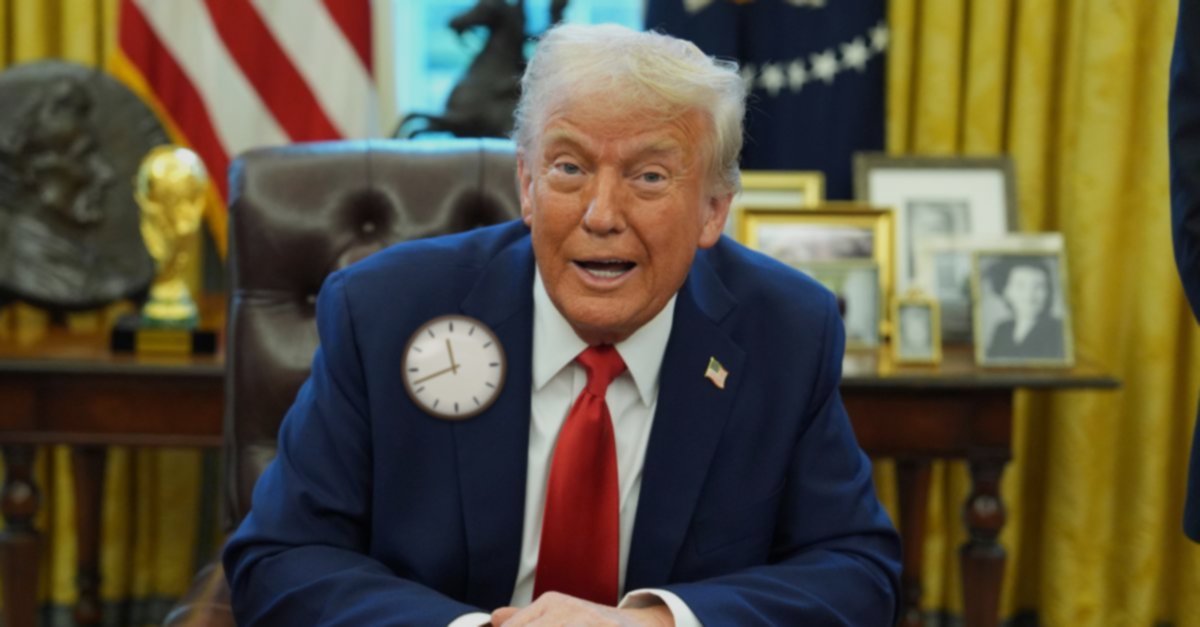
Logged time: 11 h 42 min
